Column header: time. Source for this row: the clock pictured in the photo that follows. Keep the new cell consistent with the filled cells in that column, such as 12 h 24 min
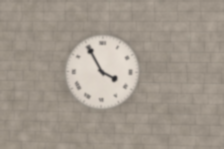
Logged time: 3 h 55 min
